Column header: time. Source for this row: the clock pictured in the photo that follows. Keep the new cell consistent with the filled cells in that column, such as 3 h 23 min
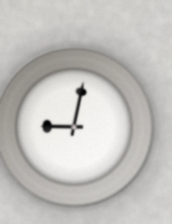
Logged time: 9 h 02 min
